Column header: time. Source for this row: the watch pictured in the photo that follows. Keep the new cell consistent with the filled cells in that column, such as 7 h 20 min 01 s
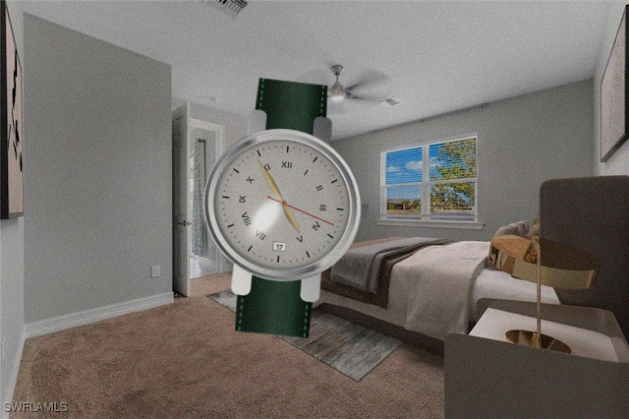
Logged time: 4 h 54 min 18 s
